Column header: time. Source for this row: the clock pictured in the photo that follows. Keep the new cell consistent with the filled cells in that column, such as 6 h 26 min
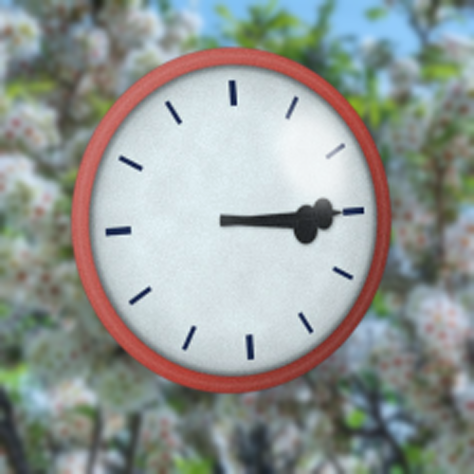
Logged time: 3 h 15 min
